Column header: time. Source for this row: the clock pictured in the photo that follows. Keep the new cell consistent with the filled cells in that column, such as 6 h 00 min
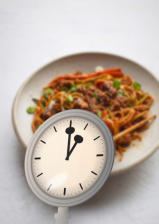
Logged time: 1 h 00 min
